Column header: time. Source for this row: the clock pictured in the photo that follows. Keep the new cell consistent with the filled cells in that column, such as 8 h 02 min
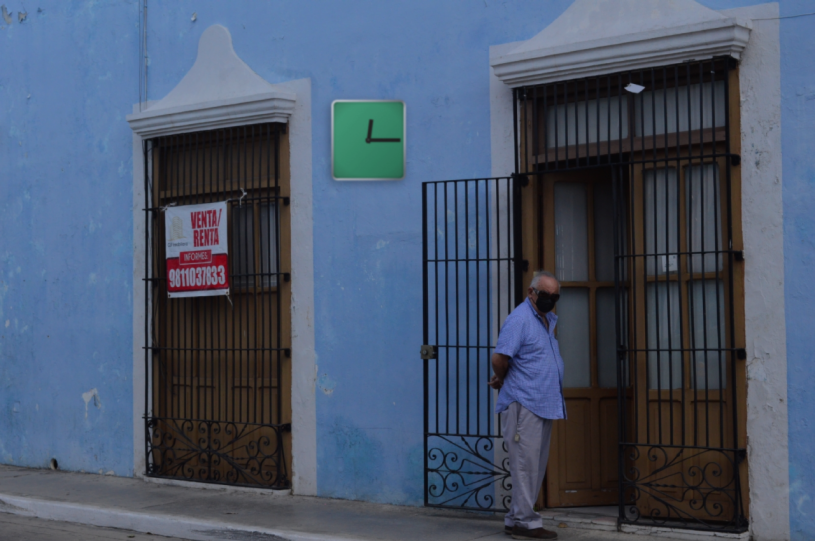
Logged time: 12 h 15 min
